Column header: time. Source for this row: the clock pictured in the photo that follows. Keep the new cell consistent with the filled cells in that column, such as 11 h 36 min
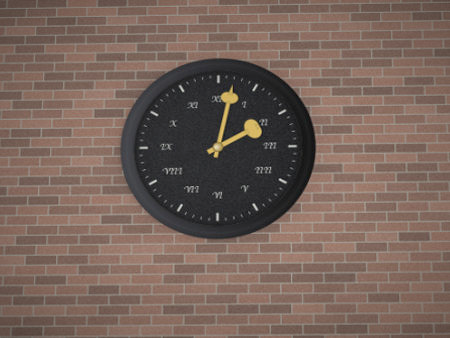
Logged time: 2 h 02 min
